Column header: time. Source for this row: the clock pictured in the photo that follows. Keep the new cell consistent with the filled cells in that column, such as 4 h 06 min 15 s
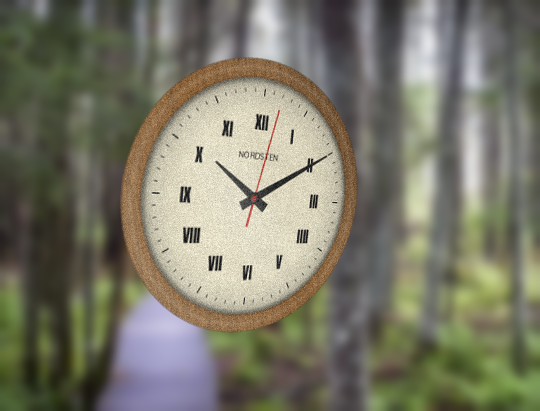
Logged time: 10 h 10 min 02 s
